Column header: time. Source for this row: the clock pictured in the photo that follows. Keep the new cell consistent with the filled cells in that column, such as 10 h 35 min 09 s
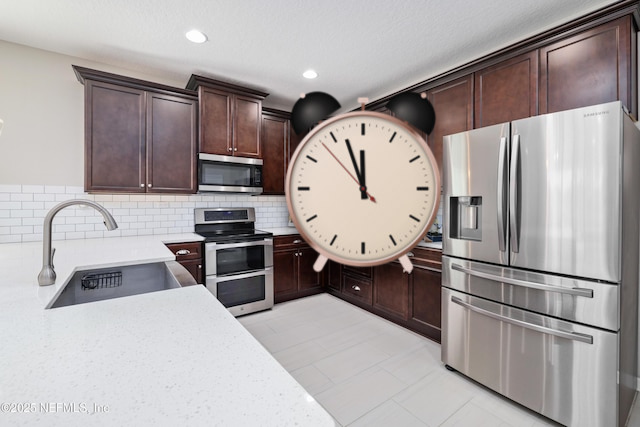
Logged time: 11 h 56 min 53 s
